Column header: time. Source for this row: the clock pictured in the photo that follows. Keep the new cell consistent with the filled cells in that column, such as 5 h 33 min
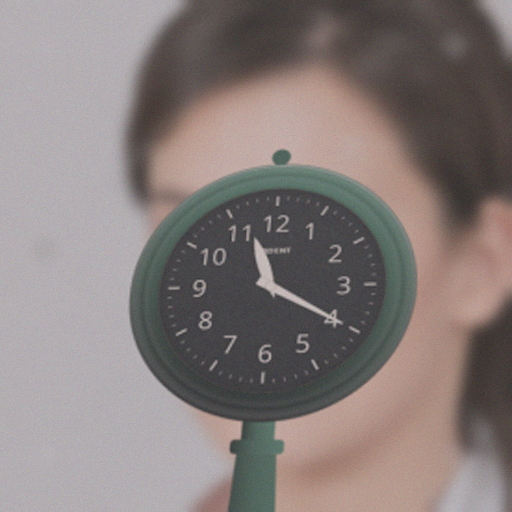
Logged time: 11 h 20 min
